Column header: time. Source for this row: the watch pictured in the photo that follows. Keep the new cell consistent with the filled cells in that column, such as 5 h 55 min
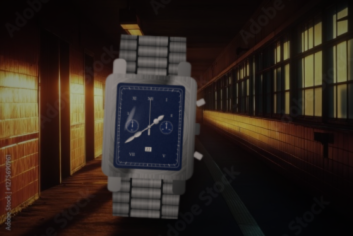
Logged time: 1 h 39 min
